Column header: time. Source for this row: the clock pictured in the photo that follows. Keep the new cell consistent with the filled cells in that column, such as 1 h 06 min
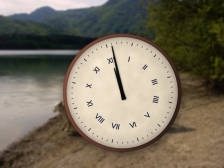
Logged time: 12 h 01 min
